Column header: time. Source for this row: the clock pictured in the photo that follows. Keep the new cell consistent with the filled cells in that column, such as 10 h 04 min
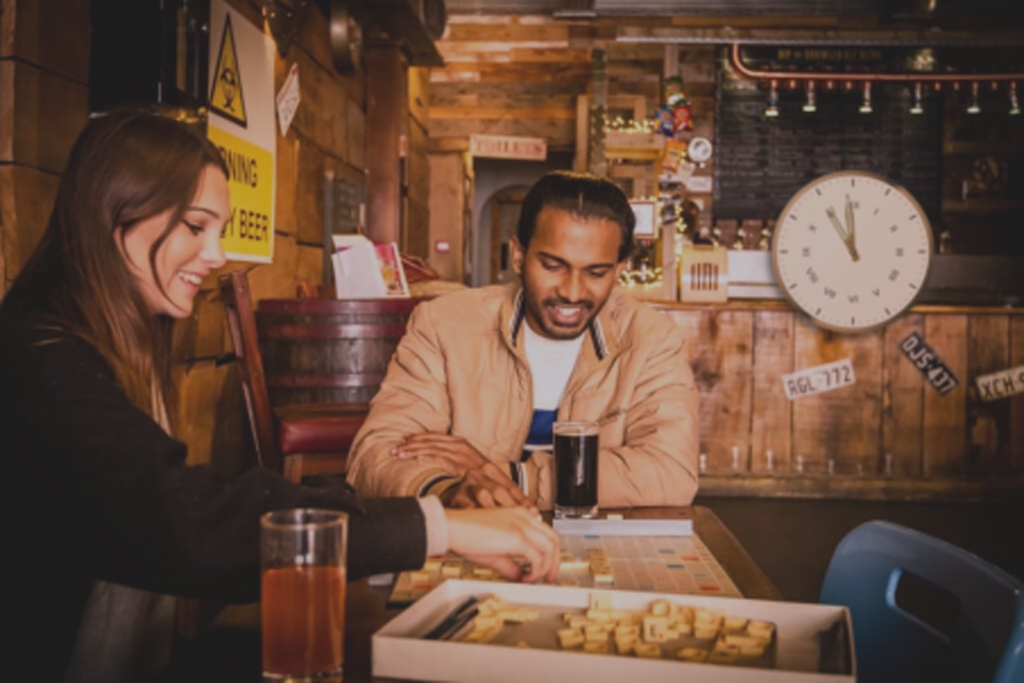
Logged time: 10 h 59 min
